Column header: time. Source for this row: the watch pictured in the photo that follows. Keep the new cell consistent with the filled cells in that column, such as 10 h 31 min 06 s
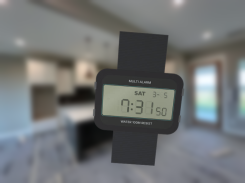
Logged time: 7 h 31 min 50 s
